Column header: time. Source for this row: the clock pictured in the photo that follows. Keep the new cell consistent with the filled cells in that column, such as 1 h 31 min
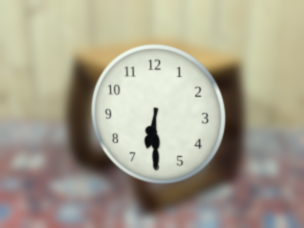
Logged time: 6 h 30 min
